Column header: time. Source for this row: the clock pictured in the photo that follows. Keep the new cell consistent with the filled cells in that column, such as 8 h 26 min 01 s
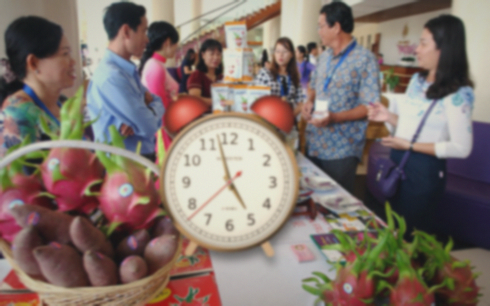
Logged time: 4 h 57 min 38 s
